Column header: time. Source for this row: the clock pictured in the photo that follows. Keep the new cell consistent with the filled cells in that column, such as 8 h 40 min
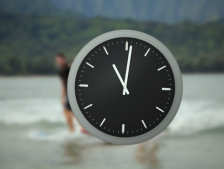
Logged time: 11 h 01 min
